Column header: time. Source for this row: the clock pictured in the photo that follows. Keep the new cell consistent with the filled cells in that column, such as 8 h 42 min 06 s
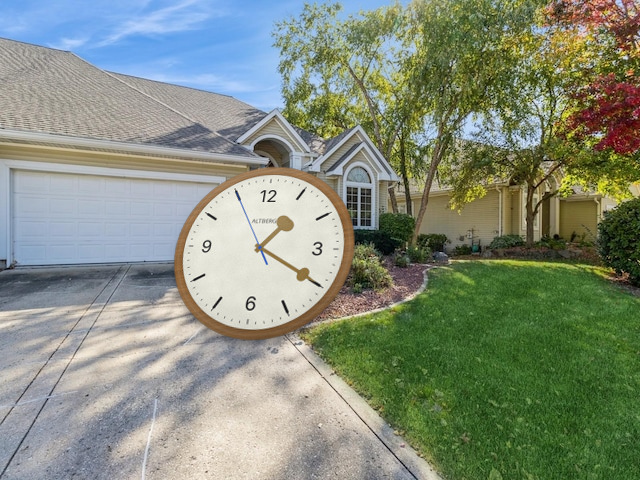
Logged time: 1 h 19 min 55 s
